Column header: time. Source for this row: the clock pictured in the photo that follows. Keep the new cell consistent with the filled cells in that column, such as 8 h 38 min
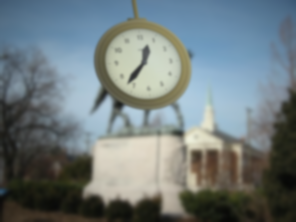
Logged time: 12 h 37 min
